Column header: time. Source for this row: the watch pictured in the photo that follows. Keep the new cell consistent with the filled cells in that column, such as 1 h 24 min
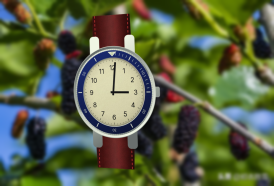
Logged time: 3 h 01 min
